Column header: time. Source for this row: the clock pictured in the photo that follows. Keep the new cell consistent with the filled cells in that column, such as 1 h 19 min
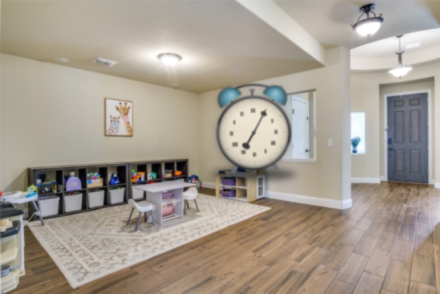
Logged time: 7 h 05 min
